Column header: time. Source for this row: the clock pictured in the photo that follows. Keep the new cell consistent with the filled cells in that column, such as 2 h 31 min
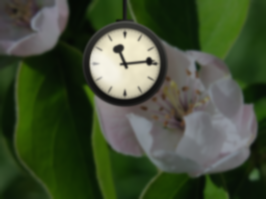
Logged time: 11 h 14 min
